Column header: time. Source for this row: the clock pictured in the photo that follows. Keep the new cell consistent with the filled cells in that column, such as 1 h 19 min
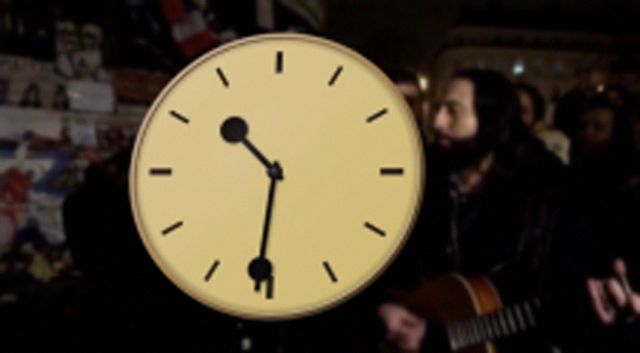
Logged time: 10 h 31 min
